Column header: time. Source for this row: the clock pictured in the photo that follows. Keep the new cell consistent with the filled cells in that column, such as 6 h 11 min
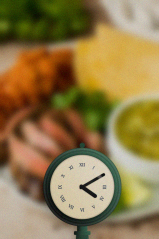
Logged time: 4 h 10 min
